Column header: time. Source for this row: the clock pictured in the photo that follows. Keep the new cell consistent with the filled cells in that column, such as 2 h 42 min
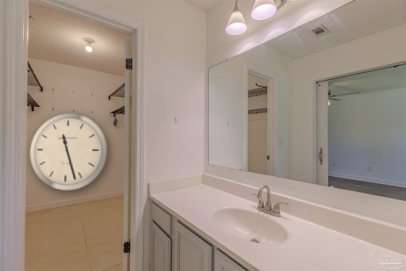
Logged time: 11 h 27 min
